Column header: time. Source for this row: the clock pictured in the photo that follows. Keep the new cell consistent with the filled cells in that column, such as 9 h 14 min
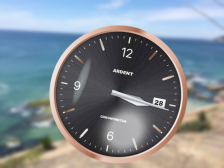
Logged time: 3 h 16 min
